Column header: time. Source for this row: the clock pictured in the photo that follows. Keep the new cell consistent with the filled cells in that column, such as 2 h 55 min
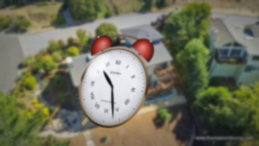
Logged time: 10 h 27 min
